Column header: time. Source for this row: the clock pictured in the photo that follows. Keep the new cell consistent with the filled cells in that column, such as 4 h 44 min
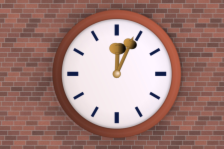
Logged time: 12 h 04 min
